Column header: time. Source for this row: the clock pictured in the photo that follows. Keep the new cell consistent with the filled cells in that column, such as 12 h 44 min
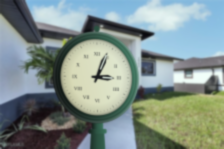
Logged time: 3 h 04 min
